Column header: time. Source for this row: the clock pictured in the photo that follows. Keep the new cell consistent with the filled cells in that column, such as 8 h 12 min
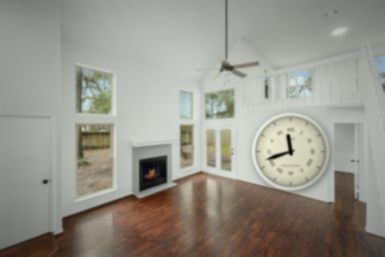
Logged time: 11 h 42 min
